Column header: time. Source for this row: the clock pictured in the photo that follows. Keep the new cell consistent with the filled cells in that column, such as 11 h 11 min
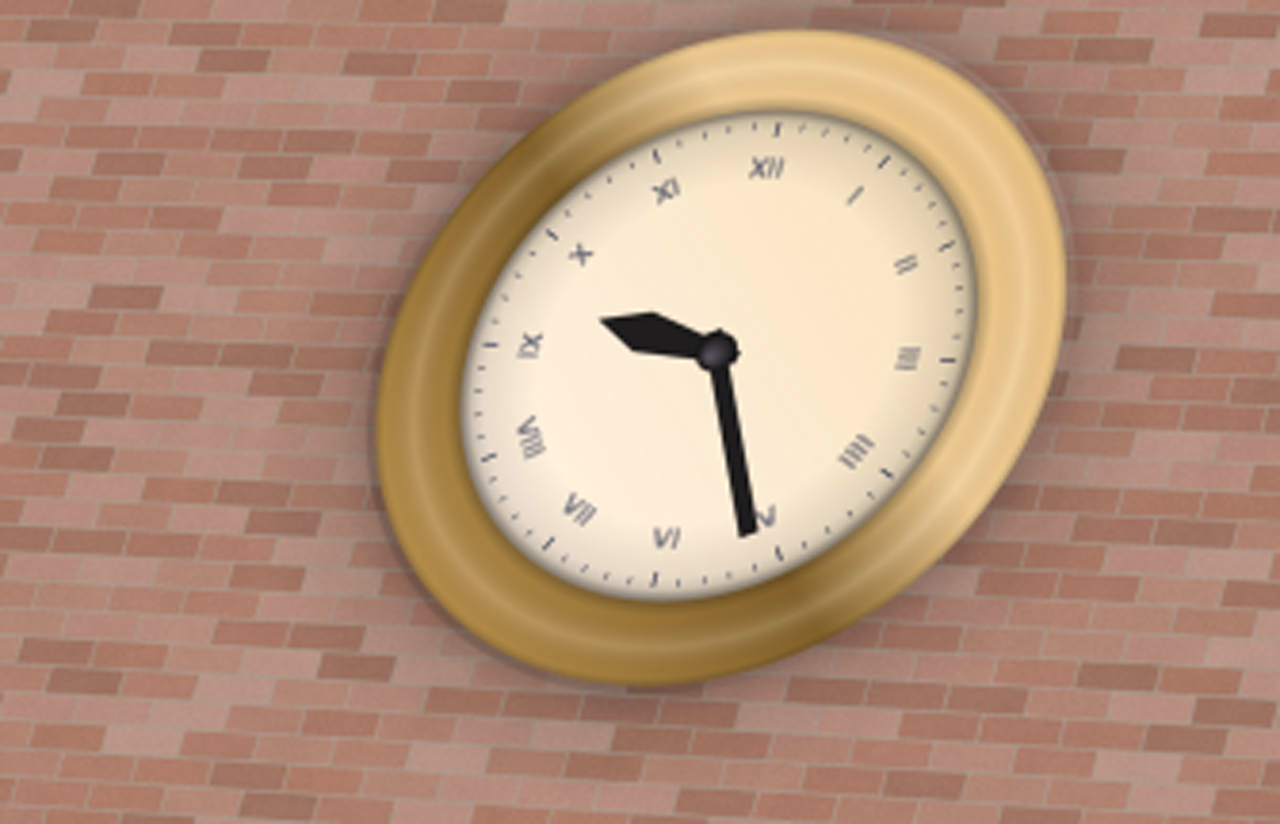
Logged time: 9 h 26 min
